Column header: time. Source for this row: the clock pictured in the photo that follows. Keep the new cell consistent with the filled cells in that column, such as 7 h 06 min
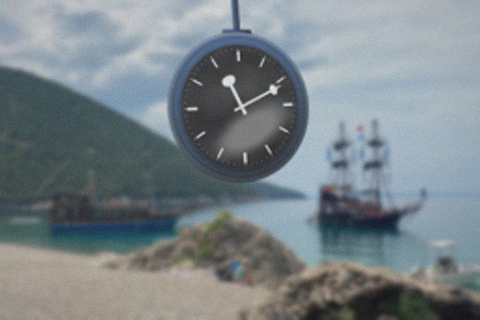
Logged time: 11 h 11 min
